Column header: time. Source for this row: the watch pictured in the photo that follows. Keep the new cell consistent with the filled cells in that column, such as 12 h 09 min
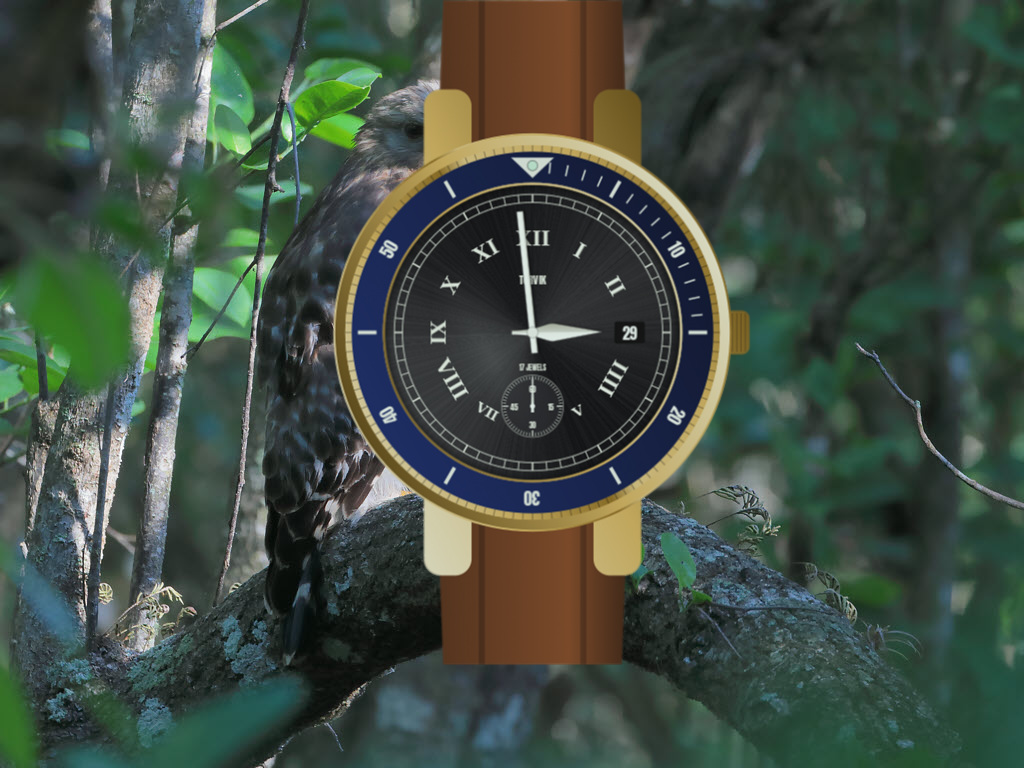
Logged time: 2 h 59 min
